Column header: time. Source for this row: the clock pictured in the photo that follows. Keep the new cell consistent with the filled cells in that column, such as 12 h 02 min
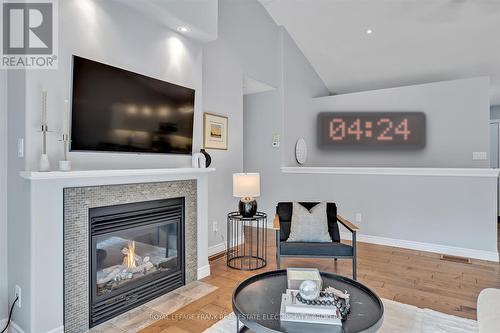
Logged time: 4 h 24 min
